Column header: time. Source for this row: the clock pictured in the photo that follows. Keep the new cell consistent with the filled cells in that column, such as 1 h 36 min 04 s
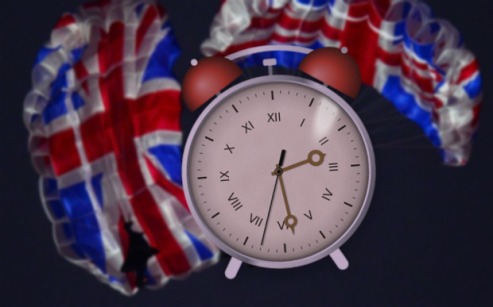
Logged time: 2 h 28 min 33 s
